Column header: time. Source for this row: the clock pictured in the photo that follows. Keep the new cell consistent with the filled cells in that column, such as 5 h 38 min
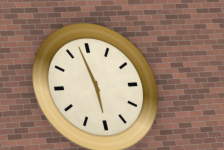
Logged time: 5 h 58 min
